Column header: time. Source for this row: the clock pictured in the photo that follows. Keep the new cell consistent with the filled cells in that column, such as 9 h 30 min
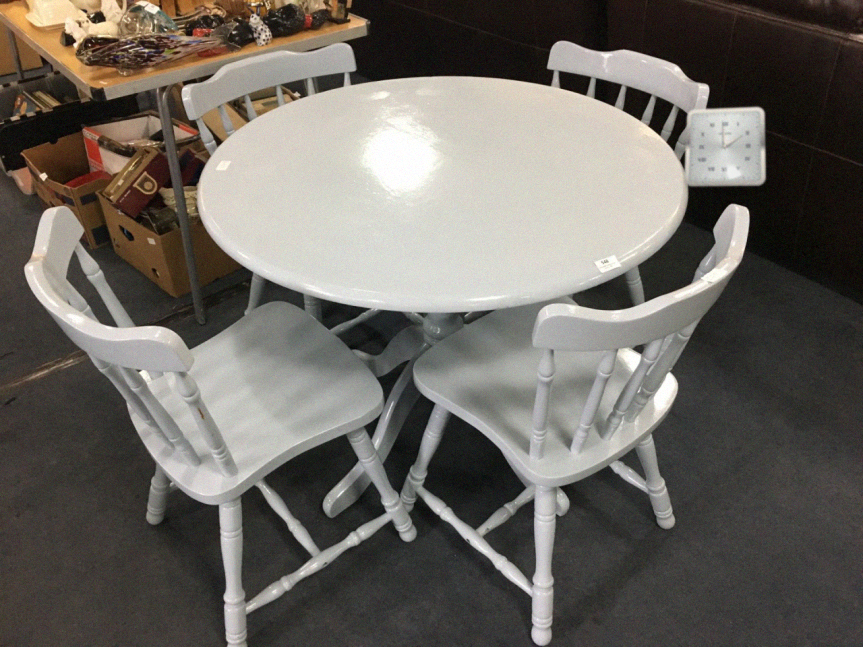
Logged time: 1 h 59 min
